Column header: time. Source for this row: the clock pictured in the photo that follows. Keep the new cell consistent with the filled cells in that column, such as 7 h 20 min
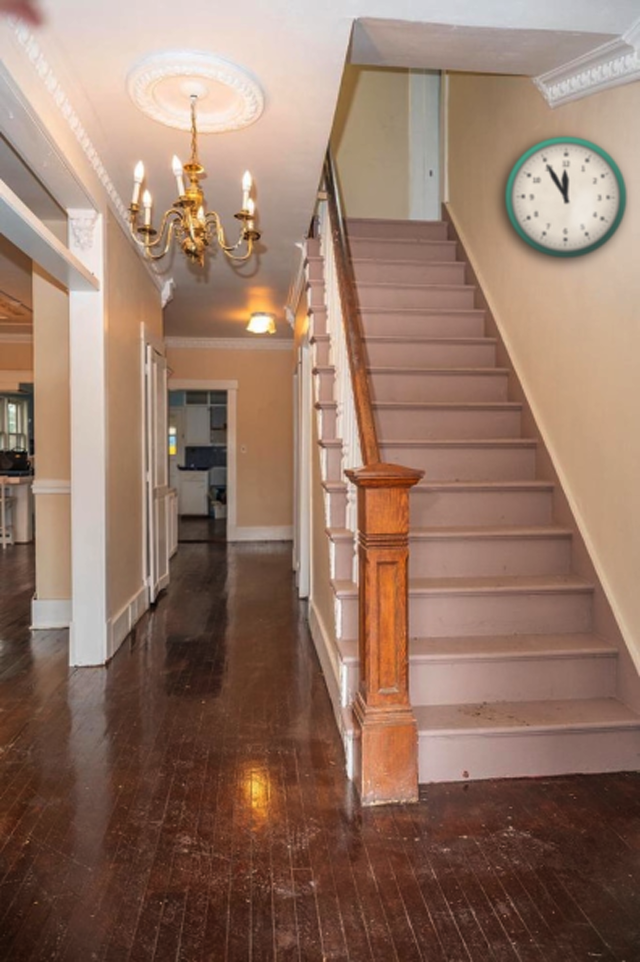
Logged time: 11 h 55 min
